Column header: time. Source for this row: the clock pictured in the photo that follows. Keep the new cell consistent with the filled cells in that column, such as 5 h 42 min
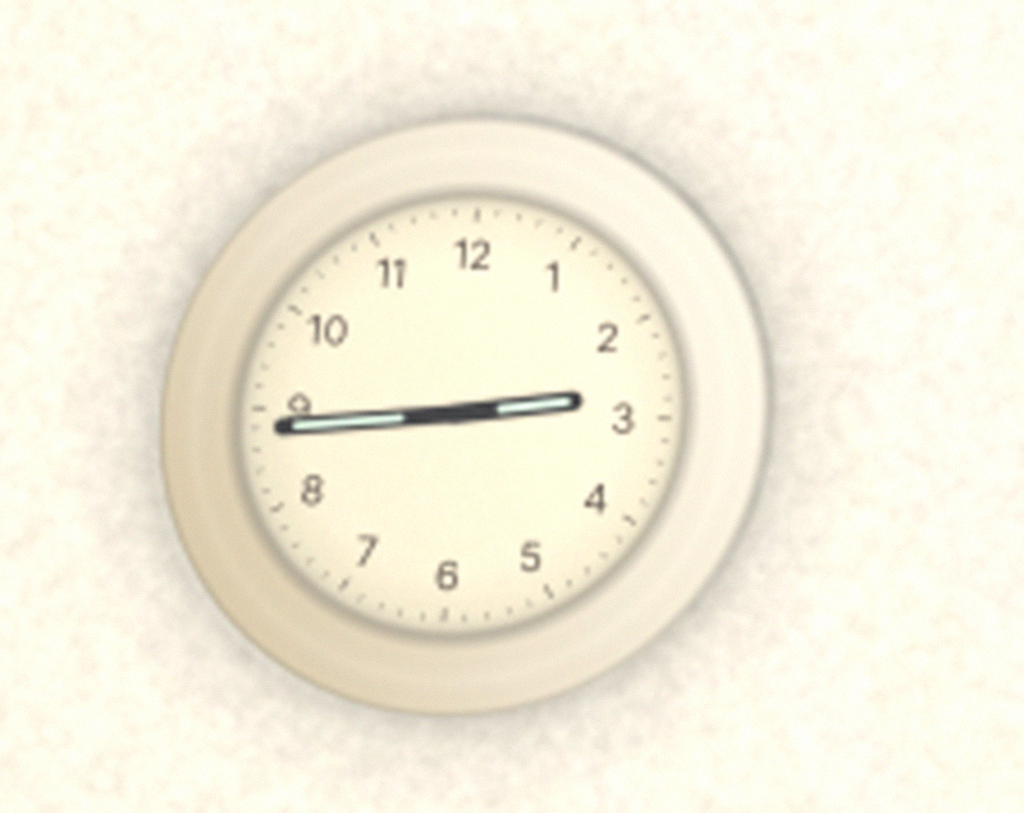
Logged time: 2 h 44 min
